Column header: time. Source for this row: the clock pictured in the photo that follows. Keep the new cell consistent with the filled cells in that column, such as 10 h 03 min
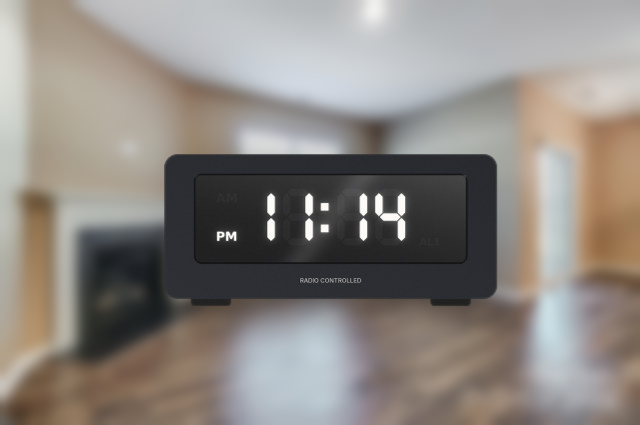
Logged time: 11 h 14 min
